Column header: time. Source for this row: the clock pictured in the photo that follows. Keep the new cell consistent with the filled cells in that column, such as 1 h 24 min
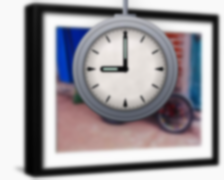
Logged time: 9 h 00 min
